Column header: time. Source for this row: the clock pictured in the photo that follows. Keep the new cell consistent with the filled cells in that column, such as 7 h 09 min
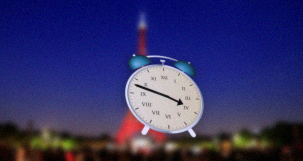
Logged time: 3 h 48 min
